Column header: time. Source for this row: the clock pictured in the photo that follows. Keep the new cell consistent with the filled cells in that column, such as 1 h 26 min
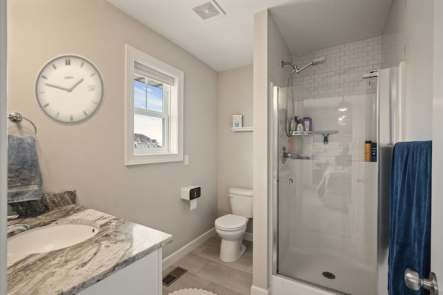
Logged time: 1 h 48 min
